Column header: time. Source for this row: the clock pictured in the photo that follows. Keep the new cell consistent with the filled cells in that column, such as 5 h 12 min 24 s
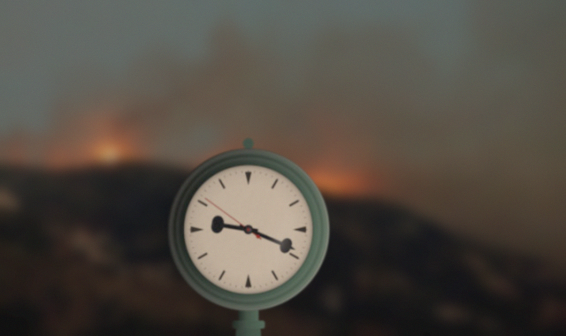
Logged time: 9 h 18 min 51 s
